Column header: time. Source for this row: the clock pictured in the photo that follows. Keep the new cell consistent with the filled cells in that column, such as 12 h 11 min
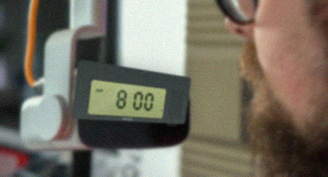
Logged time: 8 h 00 min
